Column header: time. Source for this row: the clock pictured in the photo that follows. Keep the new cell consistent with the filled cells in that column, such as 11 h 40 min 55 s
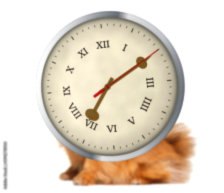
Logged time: 7 h 10 min 10 s
